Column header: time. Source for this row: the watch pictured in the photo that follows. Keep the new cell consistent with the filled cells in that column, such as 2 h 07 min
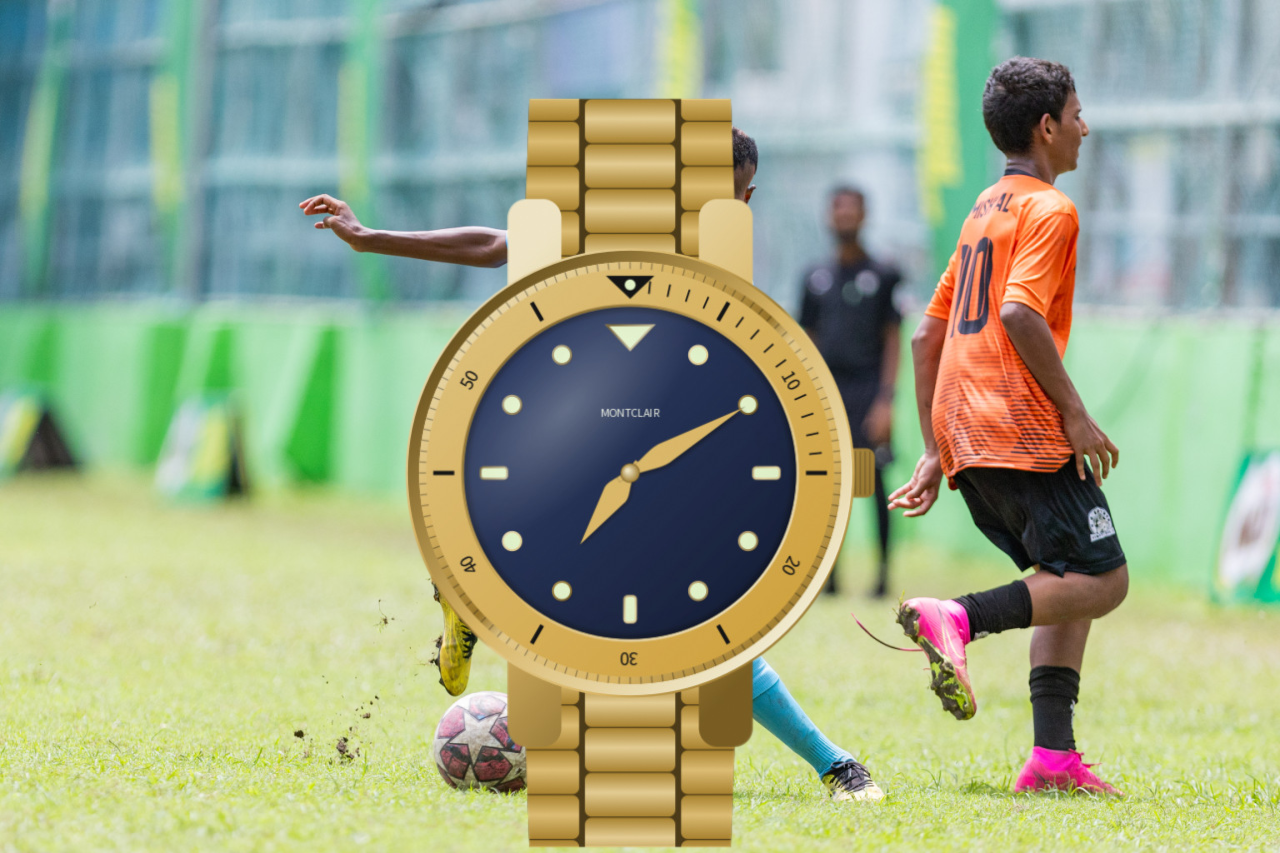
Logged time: 7 h 10 min
